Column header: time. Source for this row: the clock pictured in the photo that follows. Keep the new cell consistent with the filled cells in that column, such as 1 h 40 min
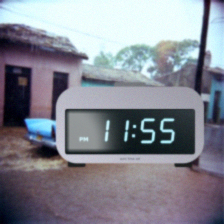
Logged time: 11 h 55 min
